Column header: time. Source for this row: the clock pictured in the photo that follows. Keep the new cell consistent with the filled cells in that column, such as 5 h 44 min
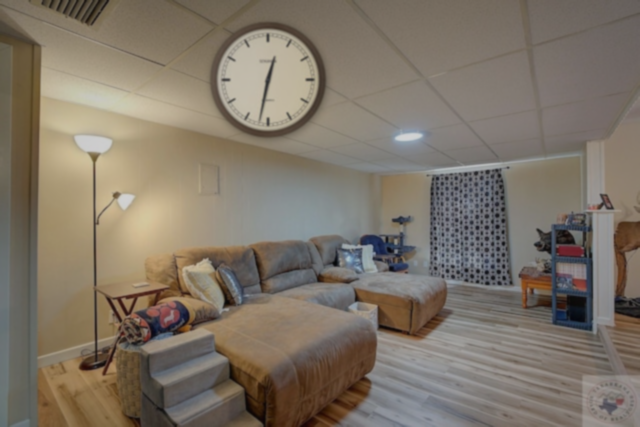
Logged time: 12 h 32 min
